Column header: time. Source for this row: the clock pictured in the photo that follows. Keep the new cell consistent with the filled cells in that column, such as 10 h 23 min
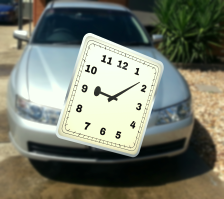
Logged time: 9 h 08 min
